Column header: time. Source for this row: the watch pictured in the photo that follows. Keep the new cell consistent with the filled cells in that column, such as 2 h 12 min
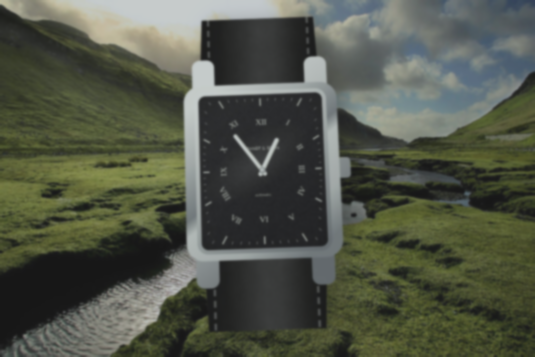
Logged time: 12 h 54 min
